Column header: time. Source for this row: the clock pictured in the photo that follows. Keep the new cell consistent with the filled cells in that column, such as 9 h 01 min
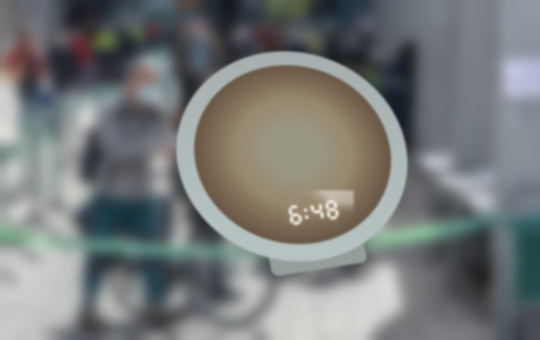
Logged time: 6 h 48 min
